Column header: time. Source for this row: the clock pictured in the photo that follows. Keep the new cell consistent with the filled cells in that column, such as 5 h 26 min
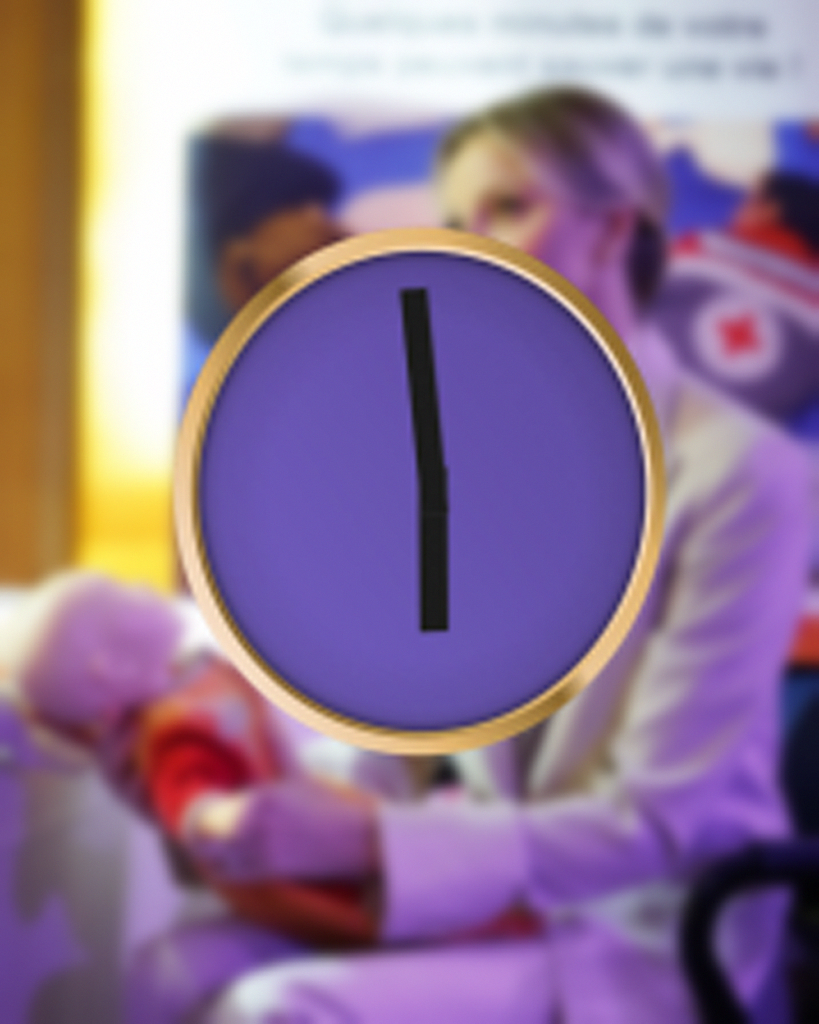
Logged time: 5 h 59 min
